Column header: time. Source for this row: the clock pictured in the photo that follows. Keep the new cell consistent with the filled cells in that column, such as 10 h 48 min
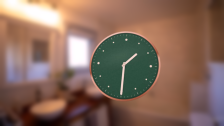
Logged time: 1 h 30 min
